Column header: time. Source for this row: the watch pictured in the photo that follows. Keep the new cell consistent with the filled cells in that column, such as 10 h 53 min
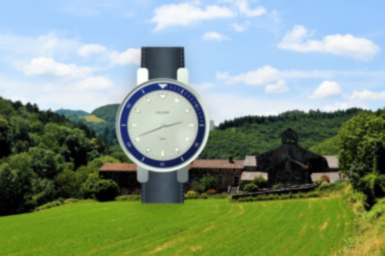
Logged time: 2 h 41 min
